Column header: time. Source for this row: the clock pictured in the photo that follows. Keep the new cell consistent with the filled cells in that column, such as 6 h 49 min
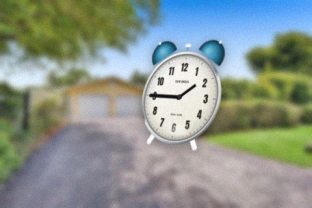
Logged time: 1 h 45 min
